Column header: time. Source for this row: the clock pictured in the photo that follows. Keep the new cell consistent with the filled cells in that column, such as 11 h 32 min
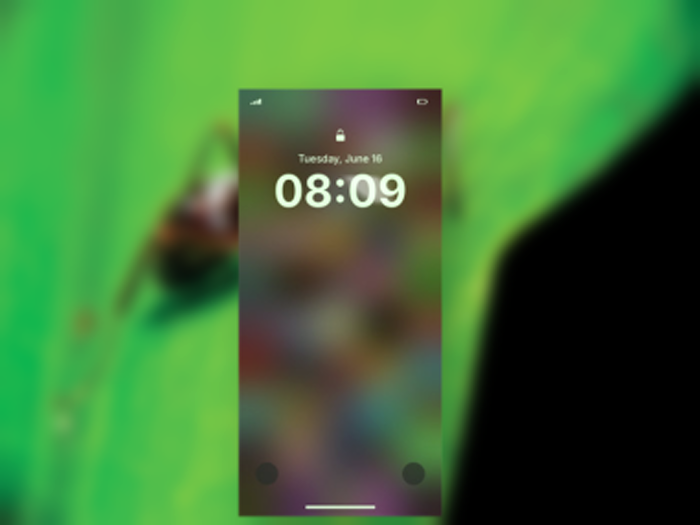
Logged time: 8 h 09 min
